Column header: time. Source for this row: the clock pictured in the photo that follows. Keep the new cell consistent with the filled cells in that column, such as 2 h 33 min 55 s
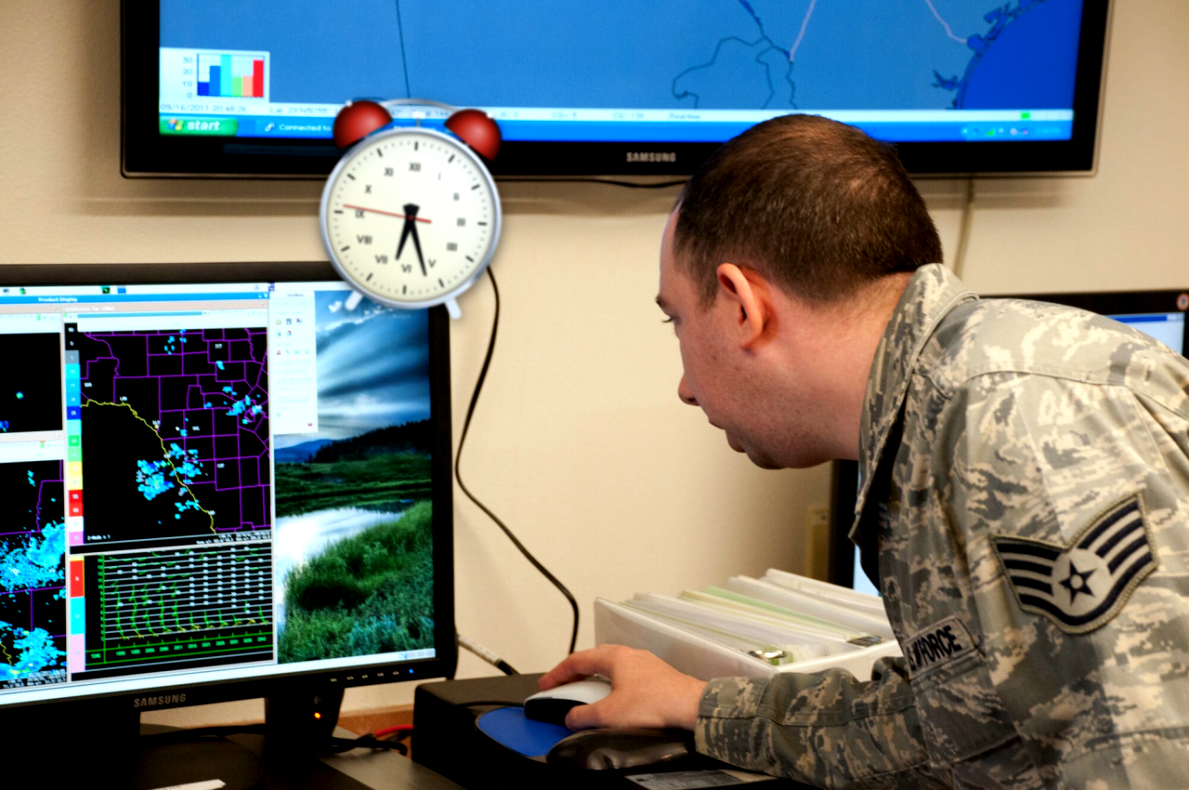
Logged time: 6 h 26 min 46 s
